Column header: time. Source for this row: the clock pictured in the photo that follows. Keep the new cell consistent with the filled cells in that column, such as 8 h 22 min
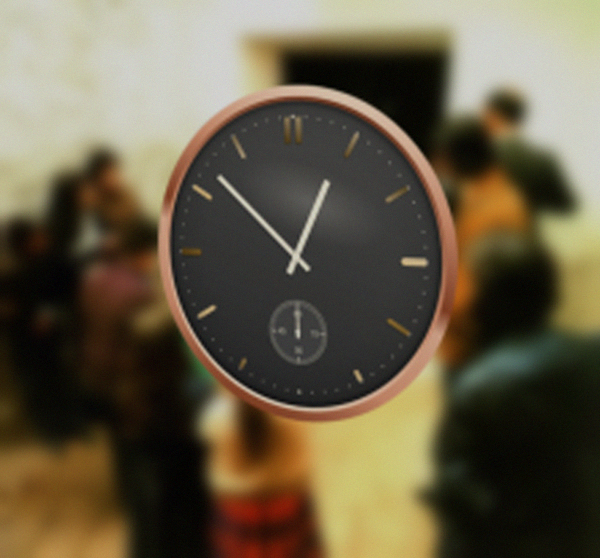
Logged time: 12 h 52 min
